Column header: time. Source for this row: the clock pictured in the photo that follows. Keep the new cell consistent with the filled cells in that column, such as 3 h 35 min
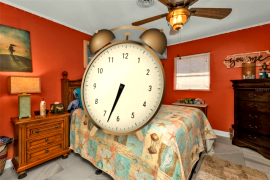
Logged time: 6 h 33 min
